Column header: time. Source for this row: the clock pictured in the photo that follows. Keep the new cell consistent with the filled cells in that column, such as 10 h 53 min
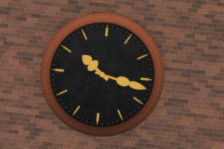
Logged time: 10 h 17 min
